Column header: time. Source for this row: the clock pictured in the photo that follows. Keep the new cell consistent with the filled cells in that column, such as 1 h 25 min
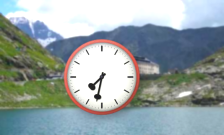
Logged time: 7 h 32 min
